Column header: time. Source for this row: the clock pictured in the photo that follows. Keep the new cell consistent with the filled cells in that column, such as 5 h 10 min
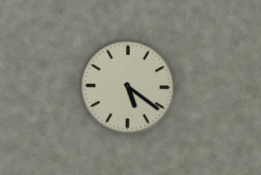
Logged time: 5 h 21 min
